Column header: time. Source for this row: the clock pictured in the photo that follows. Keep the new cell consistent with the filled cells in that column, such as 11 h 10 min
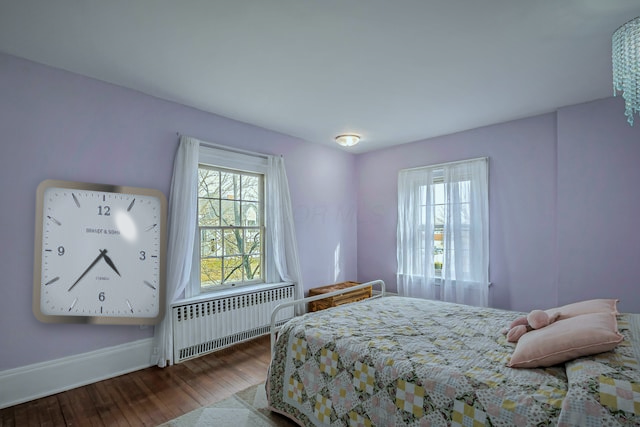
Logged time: 4 h 37 min
